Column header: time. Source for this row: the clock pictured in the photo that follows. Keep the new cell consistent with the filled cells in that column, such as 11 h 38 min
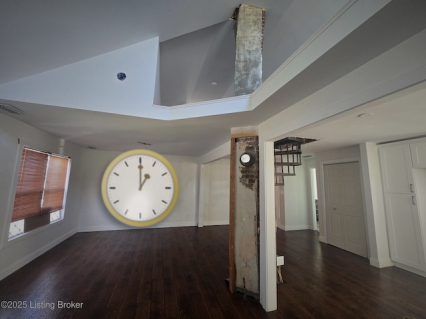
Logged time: 1 h 00 min
